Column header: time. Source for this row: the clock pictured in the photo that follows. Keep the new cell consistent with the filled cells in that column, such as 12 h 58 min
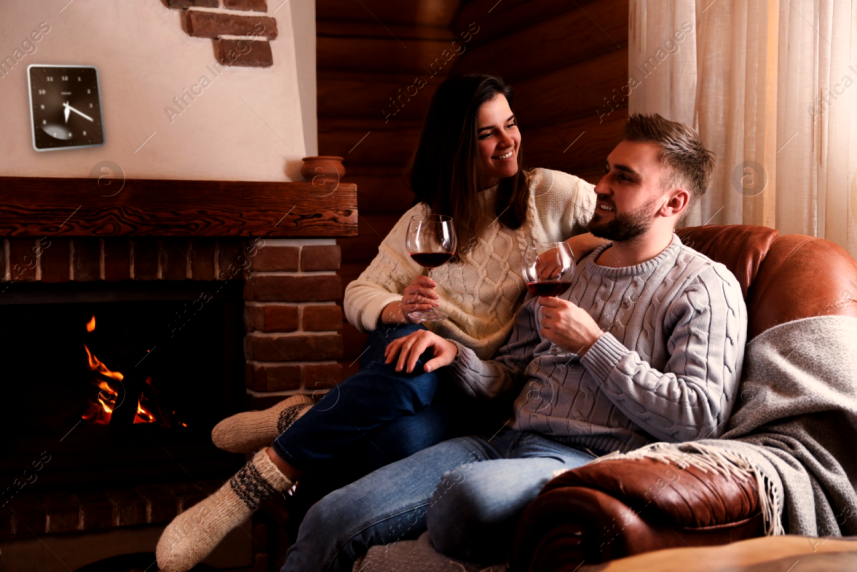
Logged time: 6 h 20 min
